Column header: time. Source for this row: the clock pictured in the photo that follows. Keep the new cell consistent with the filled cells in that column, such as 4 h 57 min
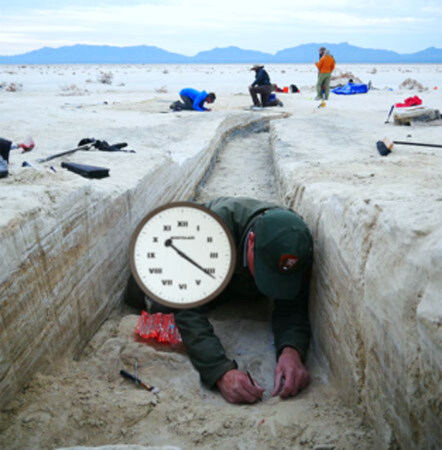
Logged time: 10 h 21 min
